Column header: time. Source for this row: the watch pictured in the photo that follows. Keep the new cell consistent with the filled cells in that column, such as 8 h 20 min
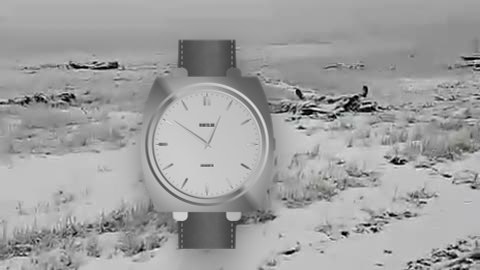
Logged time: 12 h 51 min
